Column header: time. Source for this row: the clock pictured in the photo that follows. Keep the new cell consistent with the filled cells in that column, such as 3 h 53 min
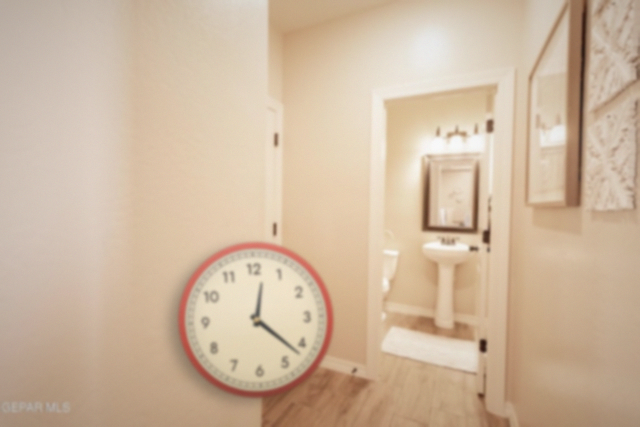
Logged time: 12 h 22 min
